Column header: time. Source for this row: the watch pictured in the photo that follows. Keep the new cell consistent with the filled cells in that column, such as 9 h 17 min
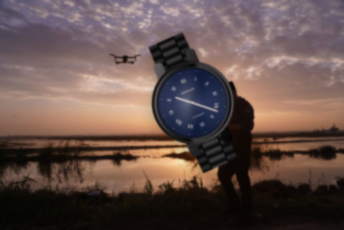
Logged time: 10 h 22 min
